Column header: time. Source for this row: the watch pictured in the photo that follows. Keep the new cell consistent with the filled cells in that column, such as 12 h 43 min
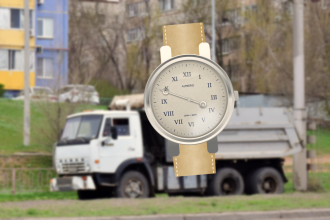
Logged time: 3 h 49 min
